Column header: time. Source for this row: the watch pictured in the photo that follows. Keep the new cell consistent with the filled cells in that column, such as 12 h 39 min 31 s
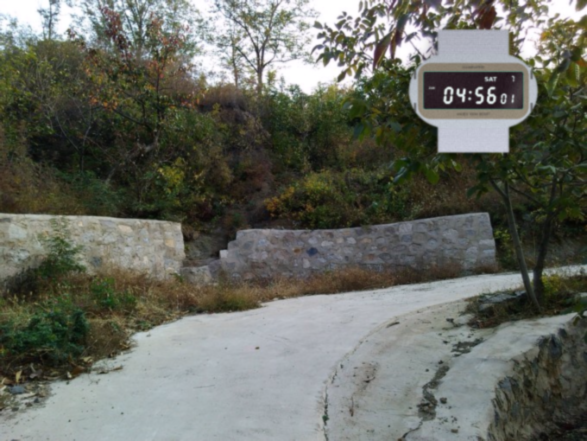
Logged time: 4 h 56 min 01 s
